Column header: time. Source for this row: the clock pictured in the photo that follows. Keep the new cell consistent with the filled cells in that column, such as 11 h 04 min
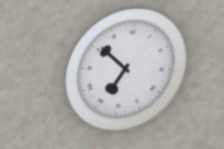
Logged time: 6 h 51 min
